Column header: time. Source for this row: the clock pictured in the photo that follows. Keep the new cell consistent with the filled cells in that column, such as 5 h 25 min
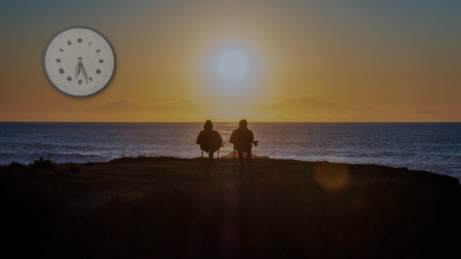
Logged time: 6 h 27 min
